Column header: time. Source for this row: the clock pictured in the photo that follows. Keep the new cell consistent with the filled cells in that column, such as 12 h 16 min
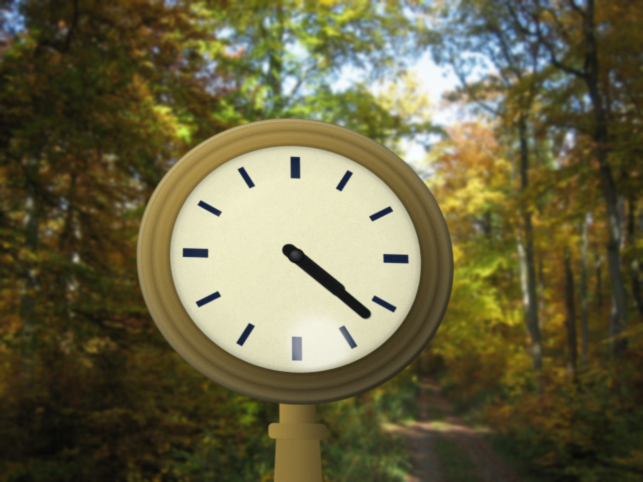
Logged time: 4 h 22 min
